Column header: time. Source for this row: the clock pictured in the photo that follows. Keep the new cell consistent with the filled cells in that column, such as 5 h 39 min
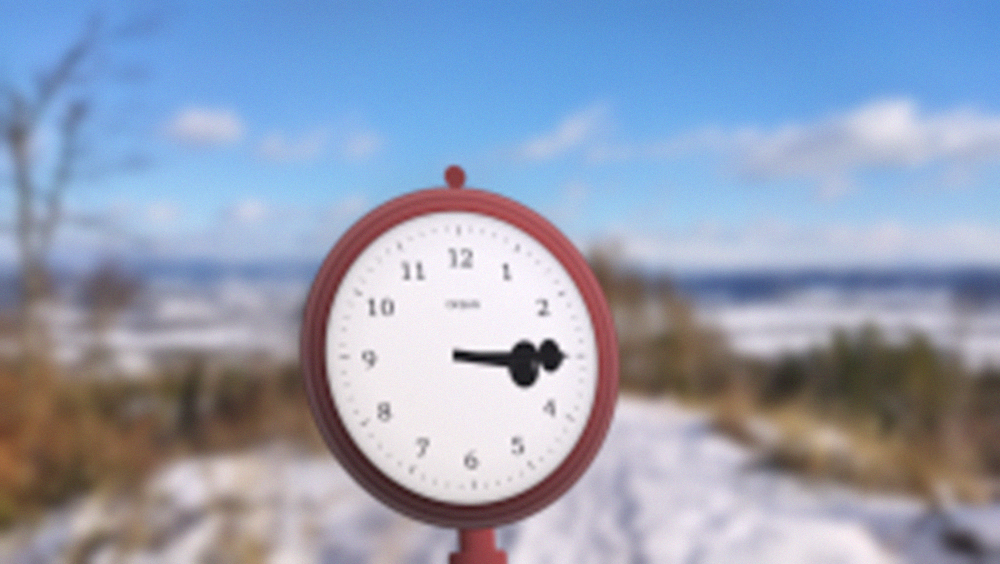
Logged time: 3 h 15 min
